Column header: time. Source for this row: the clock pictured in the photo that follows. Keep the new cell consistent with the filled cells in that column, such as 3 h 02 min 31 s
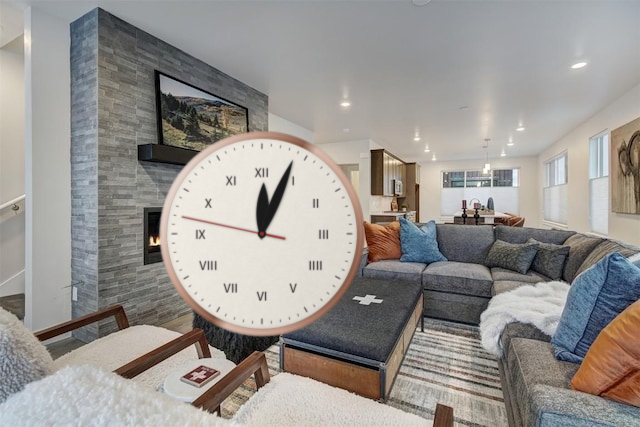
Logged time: 12 h 03 min 47 s
